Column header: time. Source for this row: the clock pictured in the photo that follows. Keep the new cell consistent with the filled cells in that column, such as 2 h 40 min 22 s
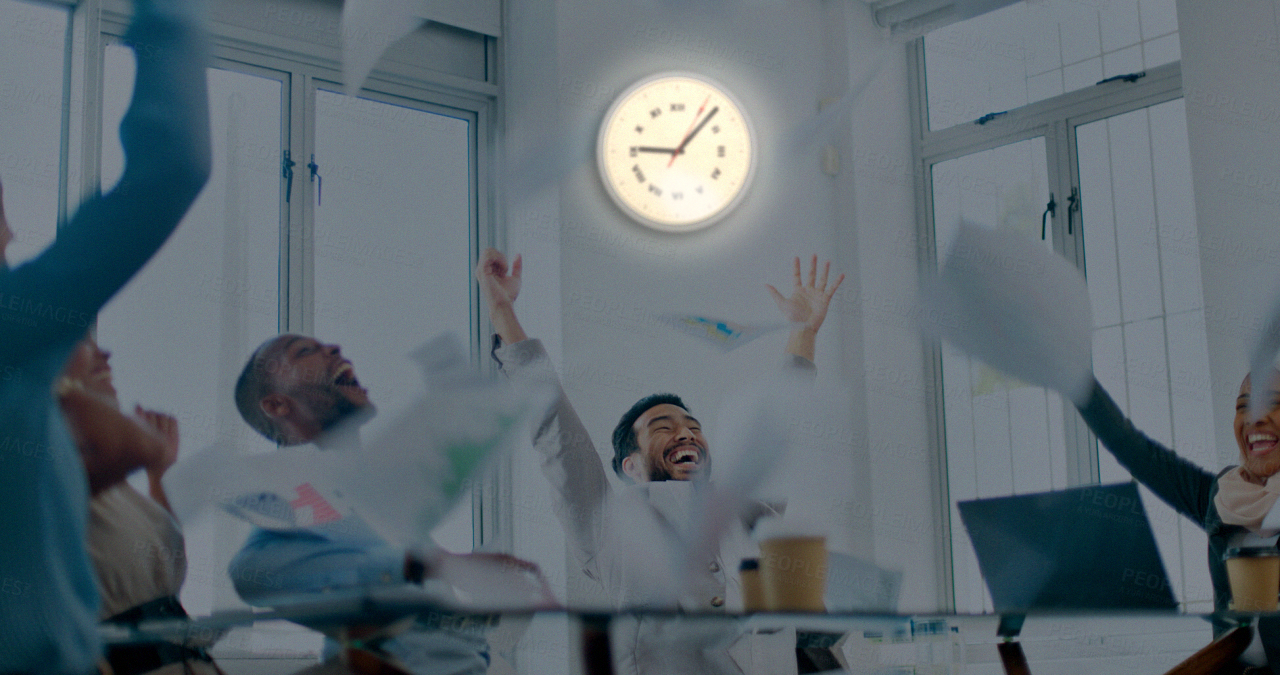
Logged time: 9 h 07 min 05 s
